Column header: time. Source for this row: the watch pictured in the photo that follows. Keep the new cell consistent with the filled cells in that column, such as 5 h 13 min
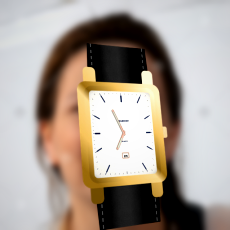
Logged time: 6 h 56 min
